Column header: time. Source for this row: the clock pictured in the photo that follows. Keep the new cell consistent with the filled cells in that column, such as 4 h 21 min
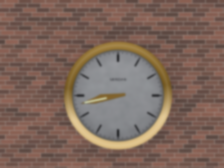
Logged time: 8 h 43 min
